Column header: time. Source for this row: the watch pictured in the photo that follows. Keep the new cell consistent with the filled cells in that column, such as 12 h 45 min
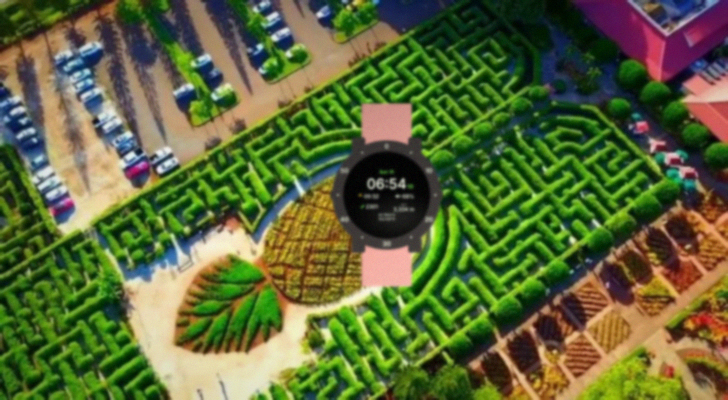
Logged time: 6 h 54 min
